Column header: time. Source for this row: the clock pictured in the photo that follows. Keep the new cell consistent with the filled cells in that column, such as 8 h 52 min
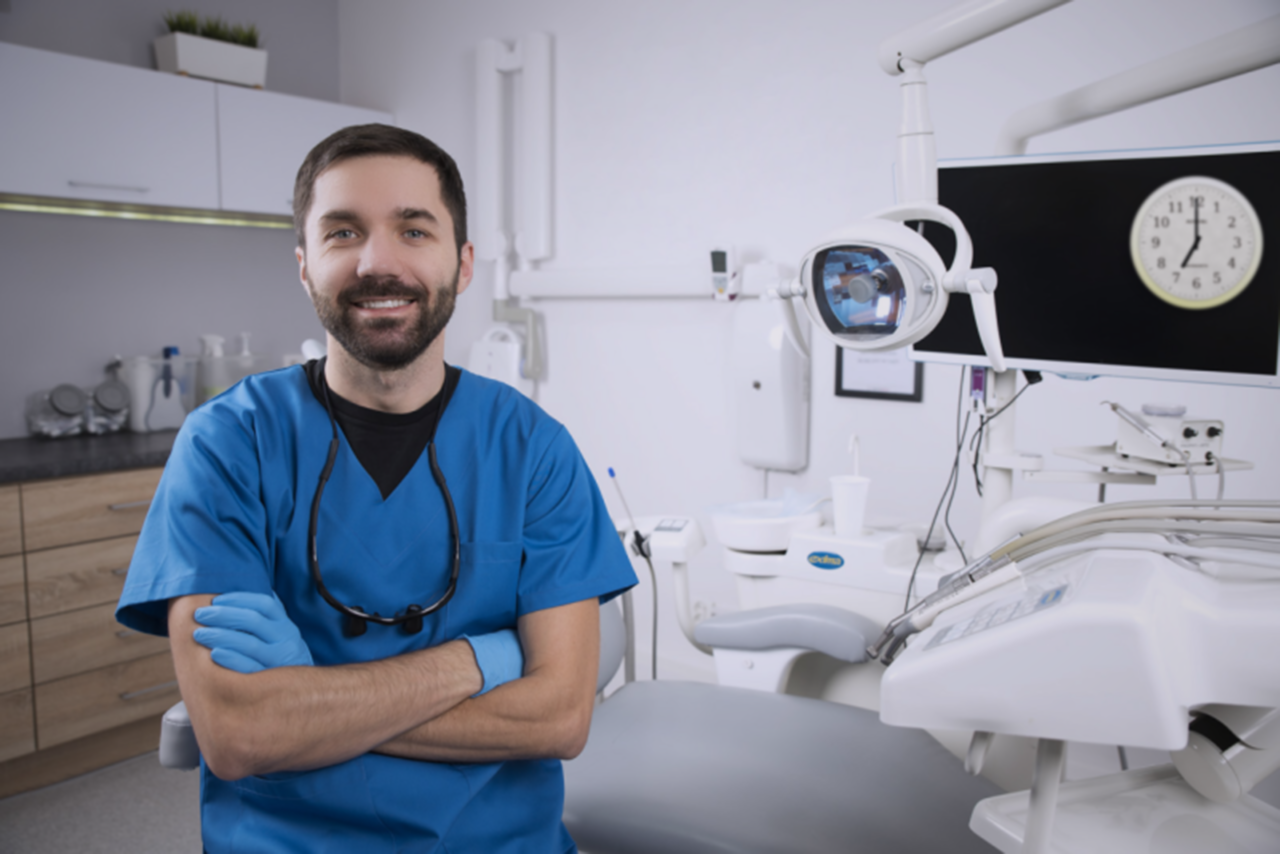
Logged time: 7 h 00 min
